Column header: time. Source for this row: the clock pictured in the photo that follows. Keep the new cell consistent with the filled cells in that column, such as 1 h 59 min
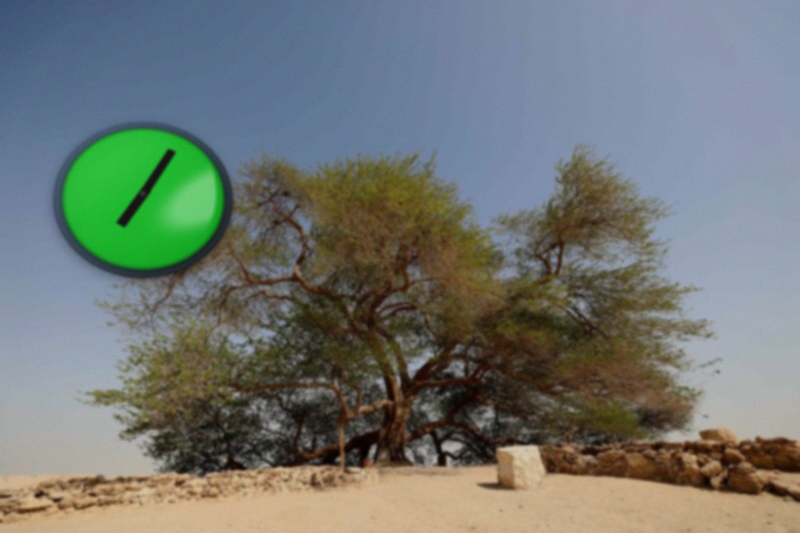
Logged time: 7 h 05 min
